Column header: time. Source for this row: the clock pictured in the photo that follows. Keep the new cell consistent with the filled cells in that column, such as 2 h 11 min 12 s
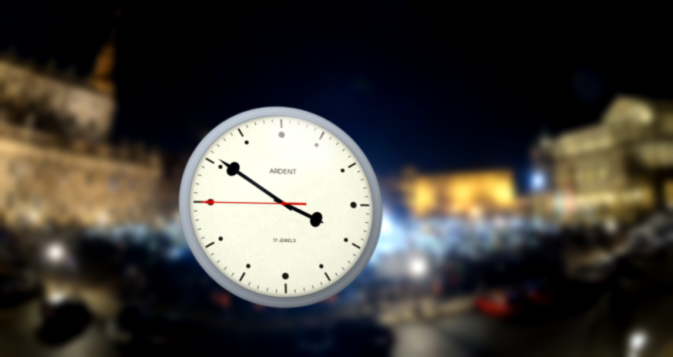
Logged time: 3 h 50 min 45 s
